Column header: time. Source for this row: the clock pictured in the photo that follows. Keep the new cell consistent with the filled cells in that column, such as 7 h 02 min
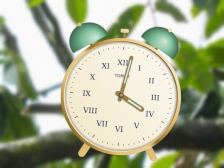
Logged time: 4 h 02 min
